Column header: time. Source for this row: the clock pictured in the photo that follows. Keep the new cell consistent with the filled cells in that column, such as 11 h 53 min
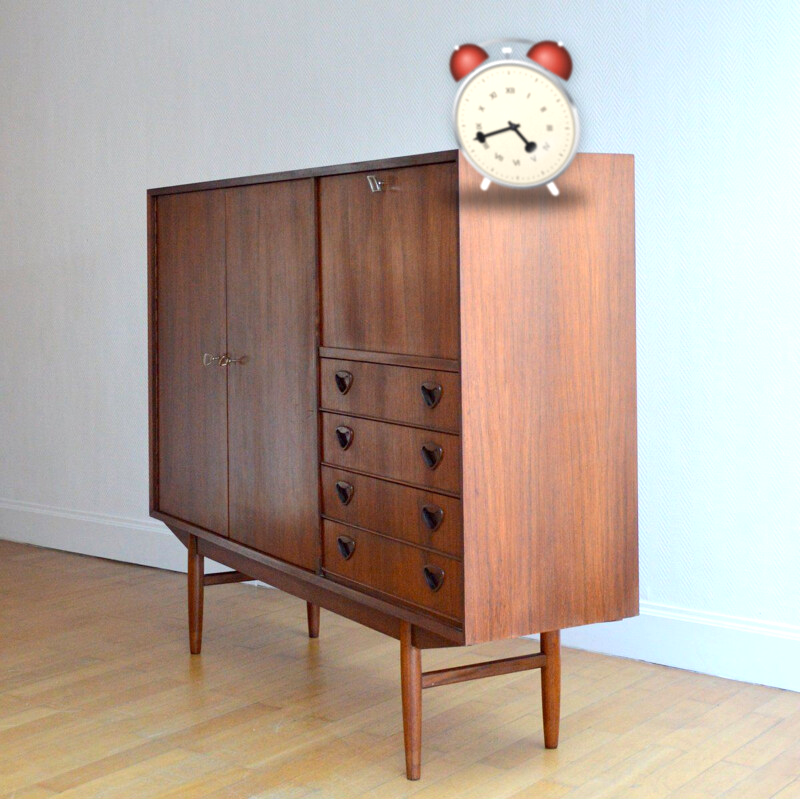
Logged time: 4 h 42 min
